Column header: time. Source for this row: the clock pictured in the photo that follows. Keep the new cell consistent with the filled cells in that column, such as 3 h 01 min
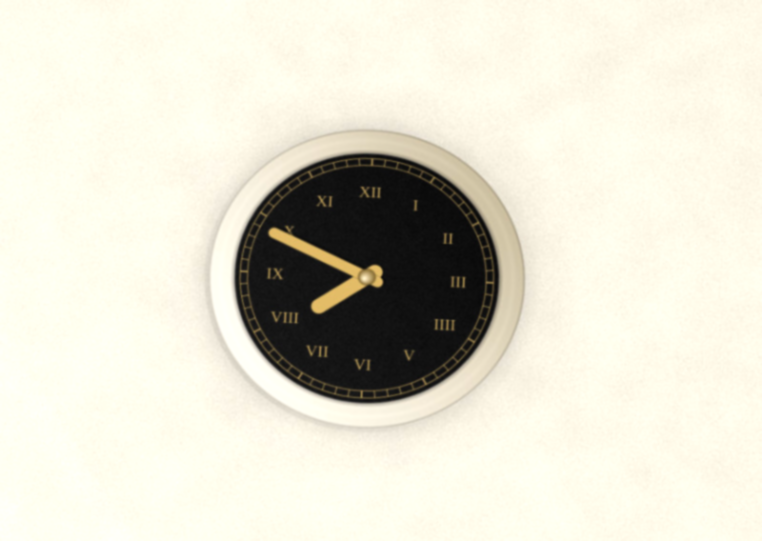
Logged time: 7 h 49 min
